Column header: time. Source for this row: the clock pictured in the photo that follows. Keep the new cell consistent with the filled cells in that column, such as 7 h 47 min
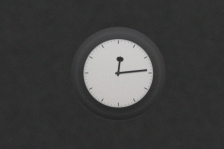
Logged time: 12 h 14 min
